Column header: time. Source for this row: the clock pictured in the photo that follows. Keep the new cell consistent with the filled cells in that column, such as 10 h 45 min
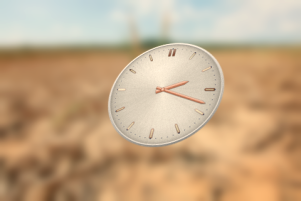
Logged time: 2 h 18 min
